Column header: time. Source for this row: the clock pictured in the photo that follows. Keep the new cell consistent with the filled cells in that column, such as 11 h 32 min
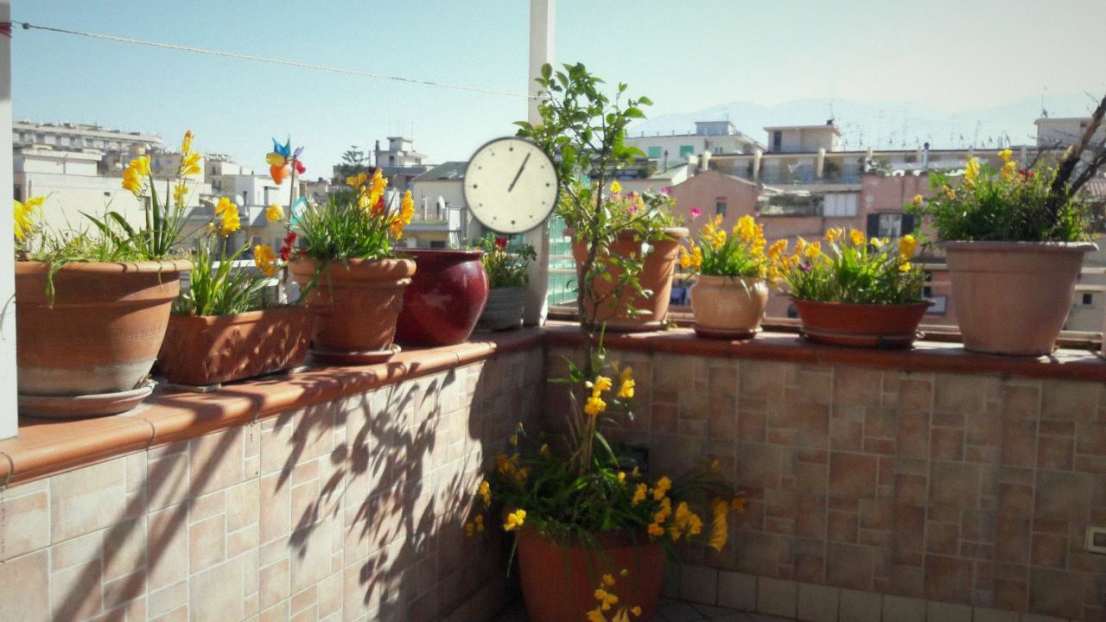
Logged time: 1 h 05 min
